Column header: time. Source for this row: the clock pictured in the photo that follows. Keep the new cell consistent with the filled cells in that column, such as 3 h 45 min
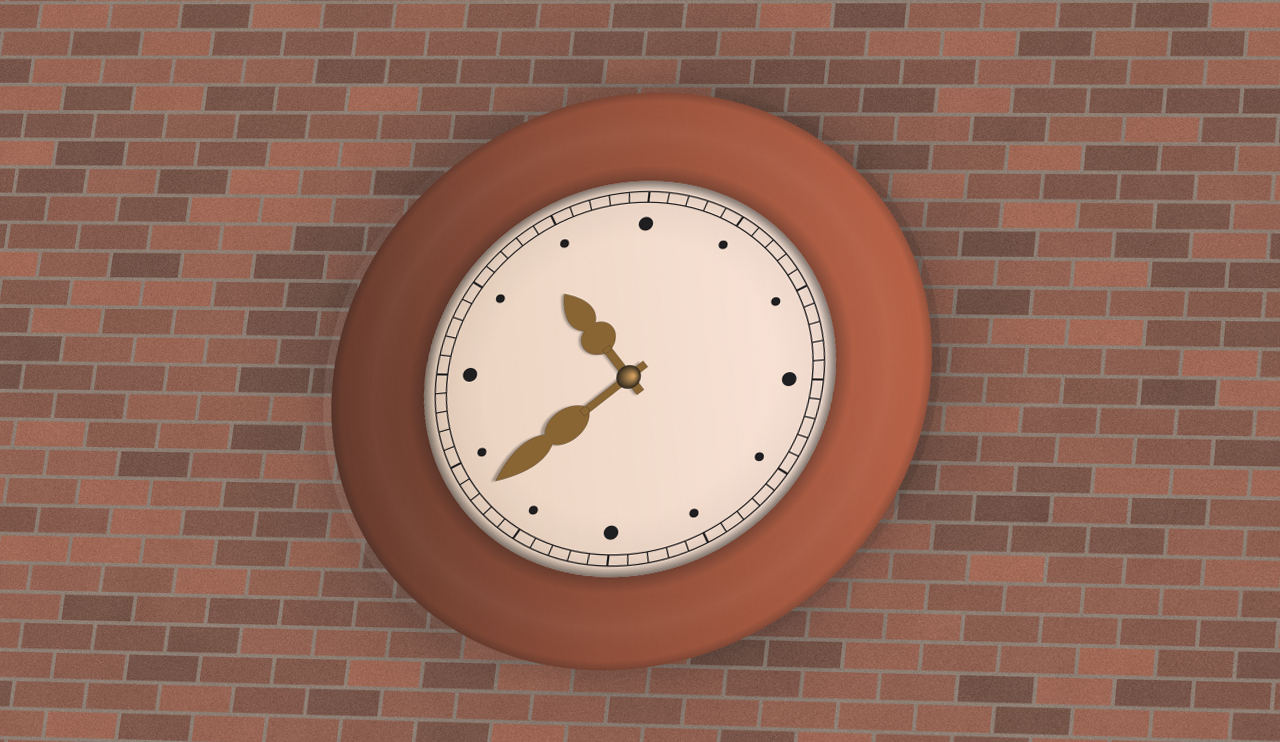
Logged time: 10 h 38 min
